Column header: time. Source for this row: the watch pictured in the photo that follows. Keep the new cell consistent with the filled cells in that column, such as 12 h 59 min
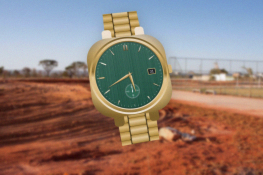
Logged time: 5 h 41 min
